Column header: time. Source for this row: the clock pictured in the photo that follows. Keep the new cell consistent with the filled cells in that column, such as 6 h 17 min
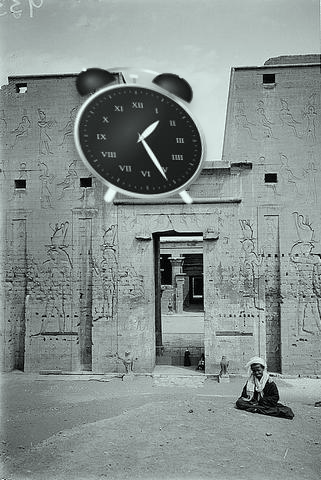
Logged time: 1 h 26 min
